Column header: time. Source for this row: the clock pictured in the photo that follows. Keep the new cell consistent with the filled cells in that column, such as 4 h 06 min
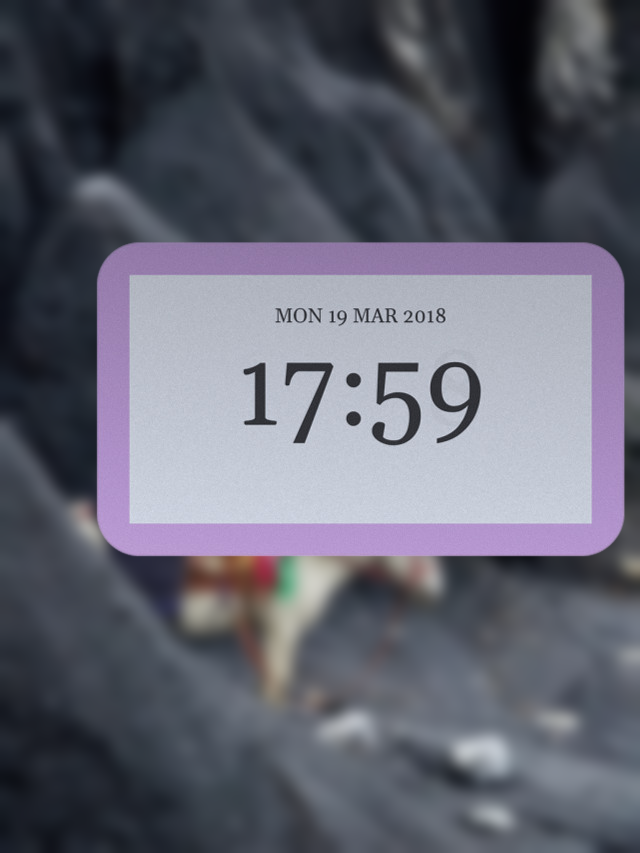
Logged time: 17 h 59 min
